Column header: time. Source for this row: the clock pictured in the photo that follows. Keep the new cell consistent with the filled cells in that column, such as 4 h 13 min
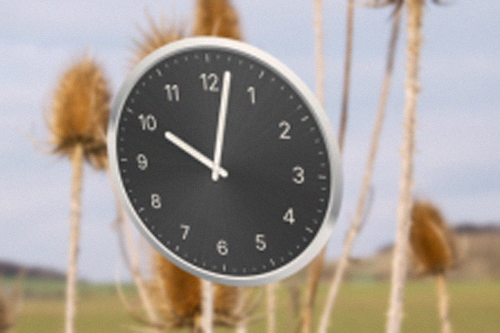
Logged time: 10 h 02 min
